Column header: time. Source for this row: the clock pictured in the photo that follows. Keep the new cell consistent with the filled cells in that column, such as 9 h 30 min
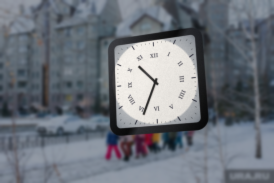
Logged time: 10 h 34 min
